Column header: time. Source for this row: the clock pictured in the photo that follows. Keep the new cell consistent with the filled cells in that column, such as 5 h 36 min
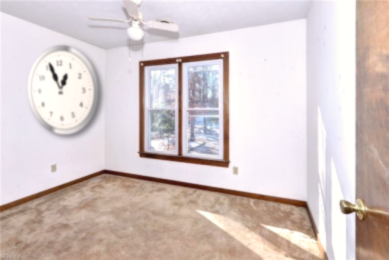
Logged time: 12 h 56 min
